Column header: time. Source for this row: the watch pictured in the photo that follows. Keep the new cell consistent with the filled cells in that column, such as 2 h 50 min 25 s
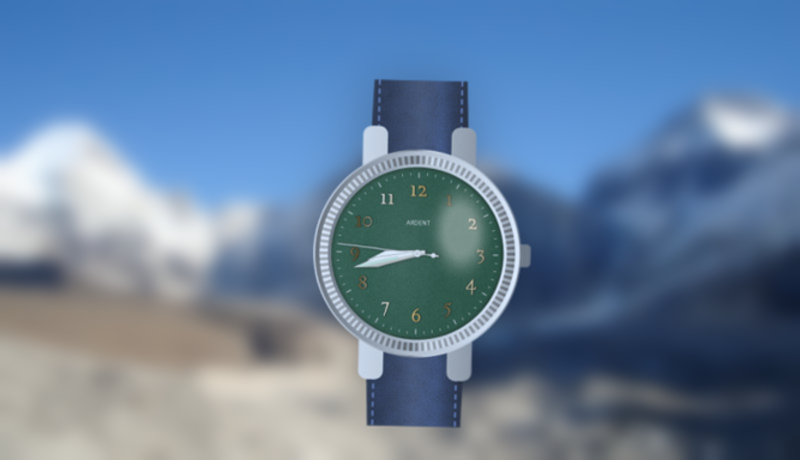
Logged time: 8 h 42 min 46 s
